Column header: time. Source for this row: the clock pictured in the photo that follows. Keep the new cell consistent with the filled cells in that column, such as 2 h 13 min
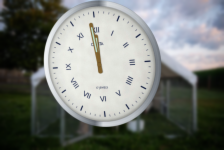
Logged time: 11 h 59 min
